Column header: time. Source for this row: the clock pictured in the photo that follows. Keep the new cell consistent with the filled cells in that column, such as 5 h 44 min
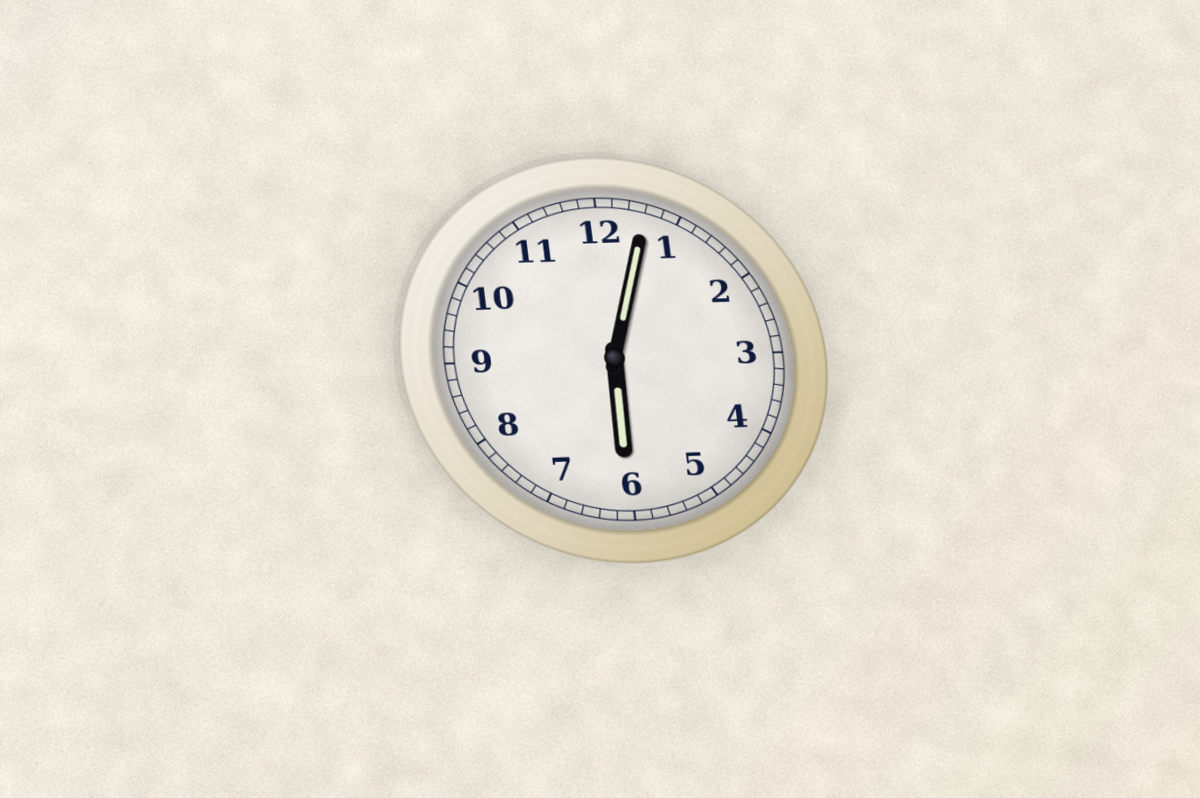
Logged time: 6 h 03 min
